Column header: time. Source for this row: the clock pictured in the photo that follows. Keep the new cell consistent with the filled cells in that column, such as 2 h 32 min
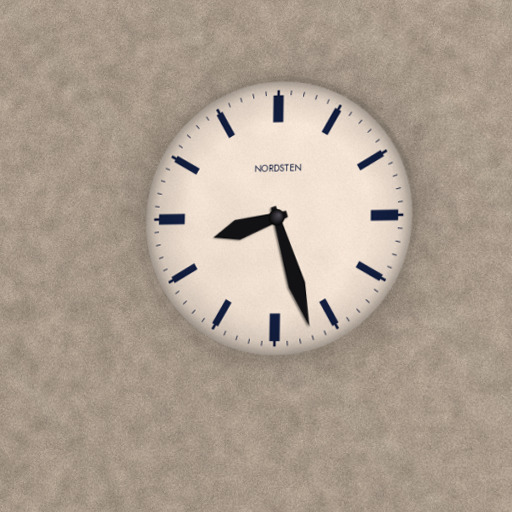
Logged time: 8 h 27 min
